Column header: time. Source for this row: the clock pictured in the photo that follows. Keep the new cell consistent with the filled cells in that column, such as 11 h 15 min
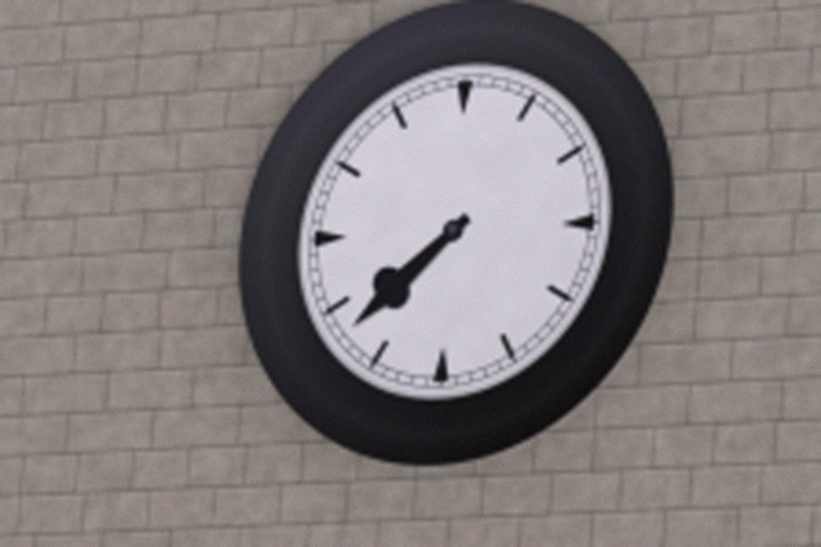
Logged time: 7 h 38 min
